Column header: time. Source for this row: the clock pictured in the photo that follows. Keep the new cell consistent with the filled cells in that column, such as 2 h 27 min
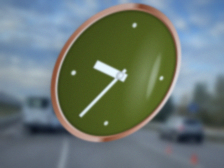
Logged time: 9 h 36 min
